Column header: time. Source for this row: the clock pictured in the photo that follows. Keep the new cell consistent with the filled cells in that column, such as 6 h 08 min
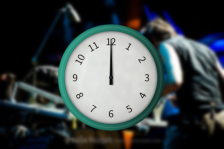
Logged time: 12 h 00 min
